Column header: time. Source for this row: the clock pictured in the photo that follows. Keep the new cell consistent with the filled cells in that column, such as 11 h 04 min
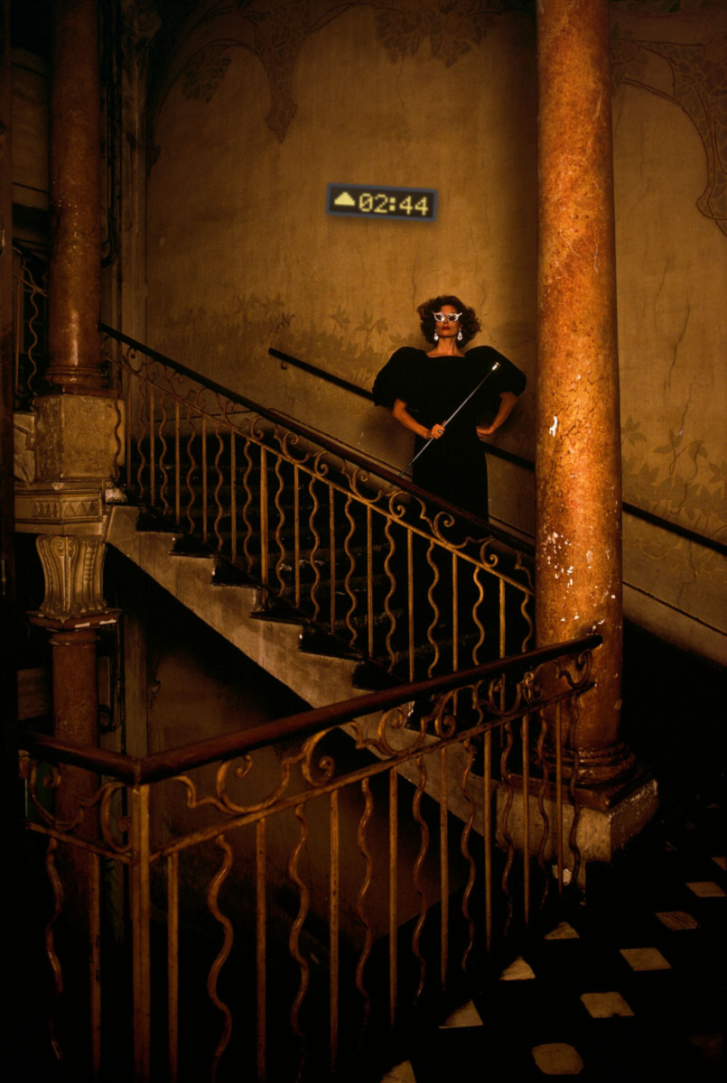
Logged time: 2 h 44 min
